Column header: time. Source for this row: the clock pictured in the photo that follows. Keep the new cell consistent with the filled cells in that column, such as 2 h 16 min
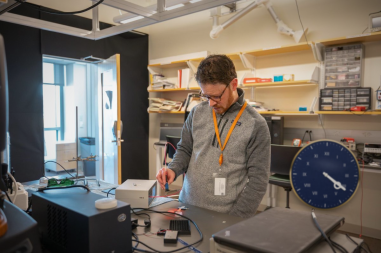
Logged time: 4 h 21 min
